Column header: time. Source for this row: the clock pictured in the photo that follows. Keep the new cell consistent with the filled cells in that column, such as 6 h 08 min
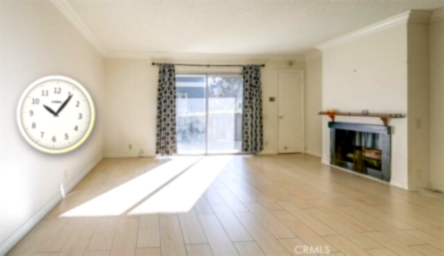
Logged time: 10 h 06 min
